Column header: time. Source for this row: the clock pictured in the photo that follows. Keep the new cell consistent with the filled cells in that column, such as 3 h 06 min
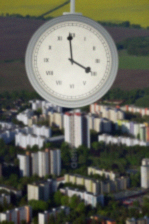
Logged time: 3 h 59 min
